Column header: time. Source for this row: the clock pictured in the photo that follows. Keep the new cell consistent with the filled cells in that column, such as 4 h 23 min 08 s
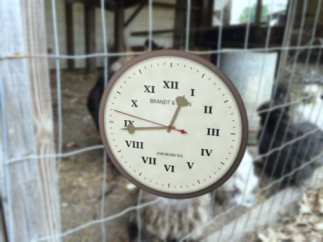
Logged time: 12 h 43 min 47 s
